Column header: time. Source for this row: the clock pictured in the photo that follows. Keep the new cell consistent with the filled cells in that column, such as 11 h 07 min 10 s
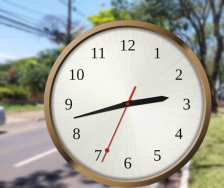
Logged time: 2 h 42 min 34 s
